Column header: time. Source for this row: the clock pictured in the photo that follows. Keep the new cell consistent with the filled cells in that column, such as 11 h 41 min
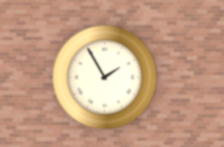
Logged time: 1 h 55 min
